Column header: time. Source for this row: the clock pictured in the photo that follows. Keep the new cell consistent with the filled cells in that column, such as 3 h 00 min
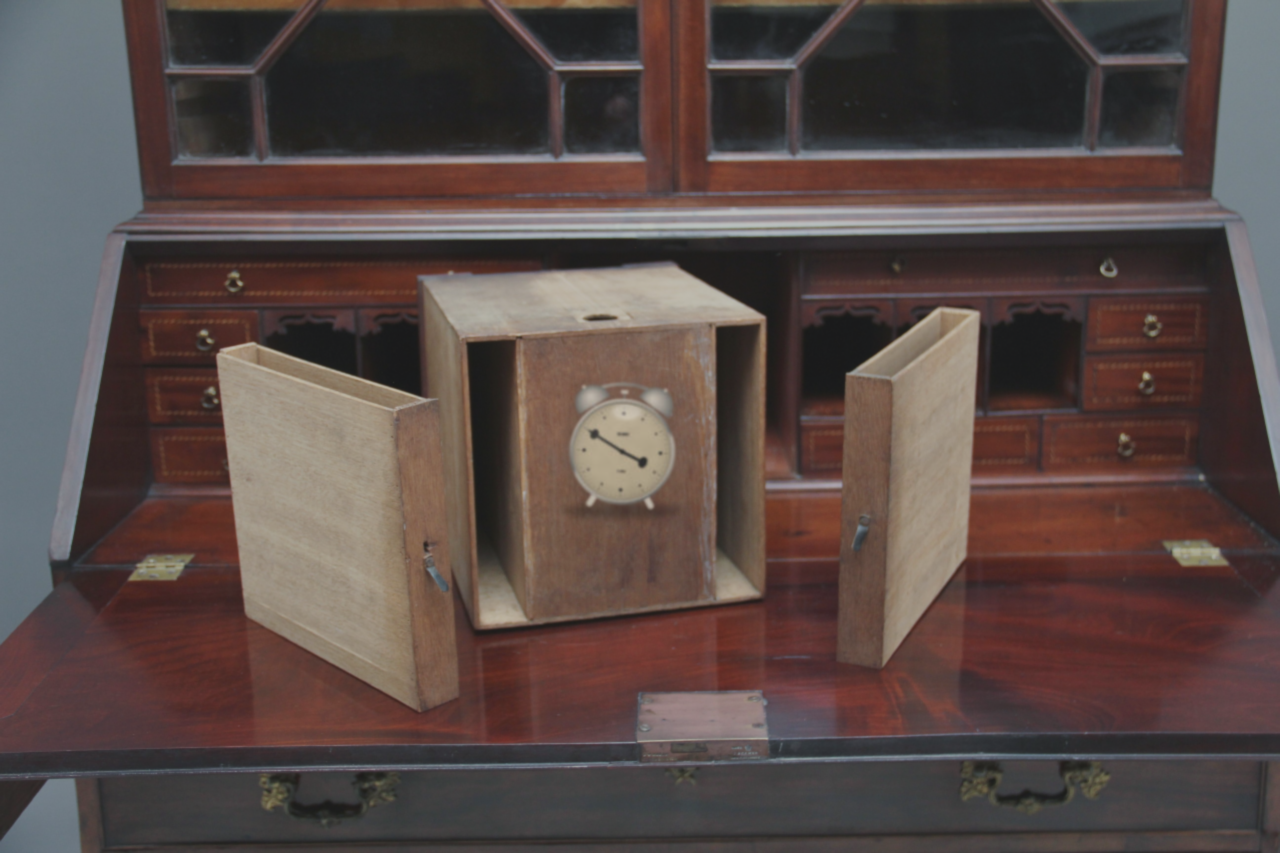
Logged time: 3 h 50 min
